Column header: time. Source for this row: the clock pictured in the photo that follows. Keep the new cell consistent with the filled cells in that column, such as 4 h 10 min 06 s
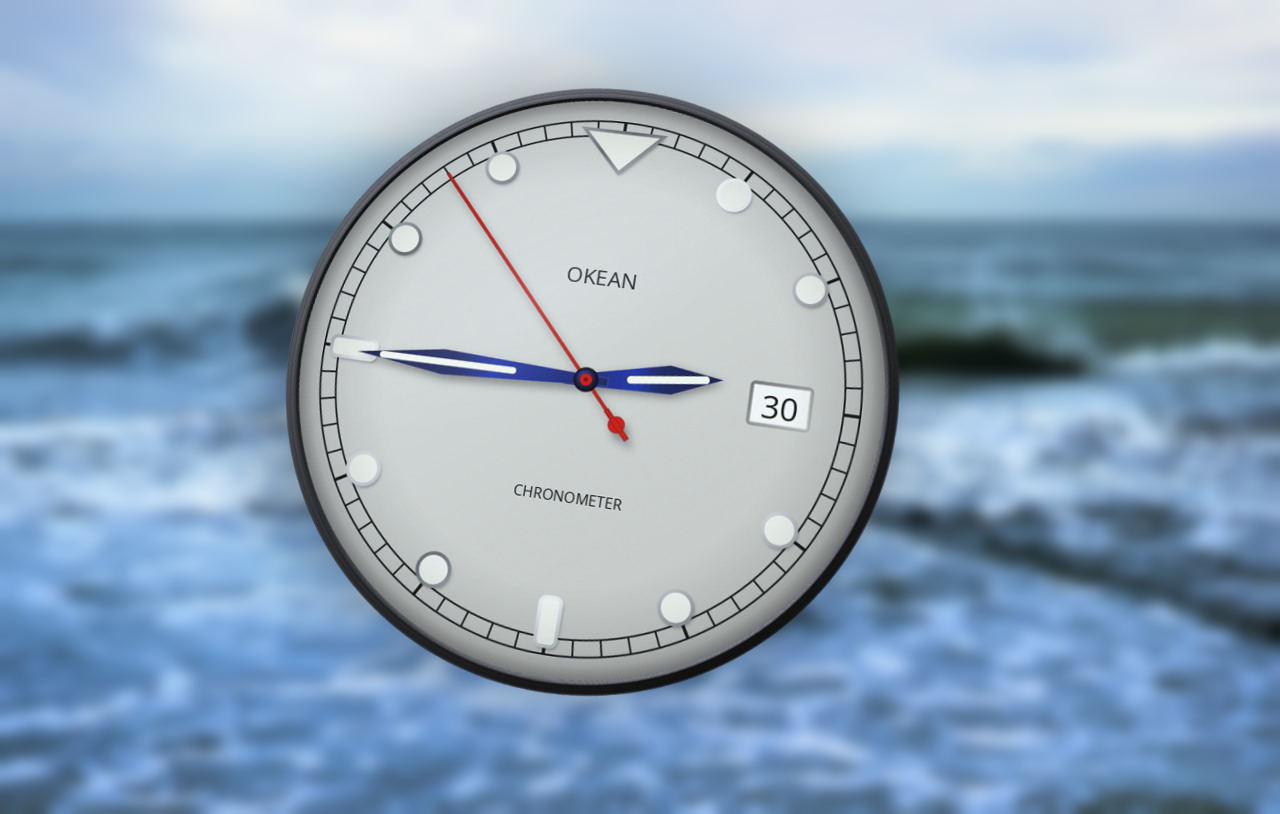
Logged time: 2 h 44 min 53 s
